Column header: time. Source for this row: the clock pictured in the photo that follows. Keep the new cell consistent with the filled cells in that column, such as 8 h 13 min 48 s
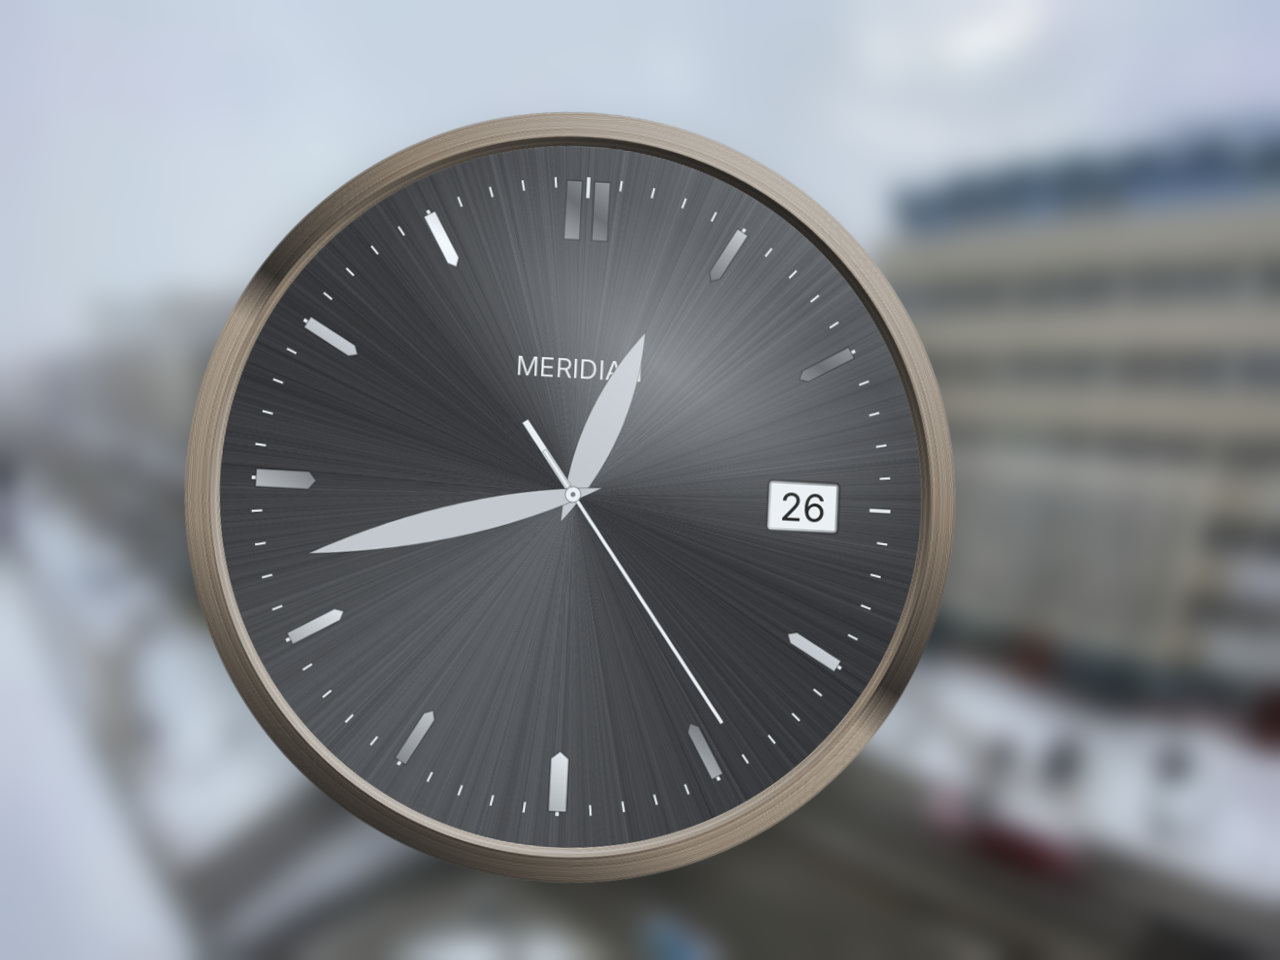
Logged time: 12 h 42 min 24 s
